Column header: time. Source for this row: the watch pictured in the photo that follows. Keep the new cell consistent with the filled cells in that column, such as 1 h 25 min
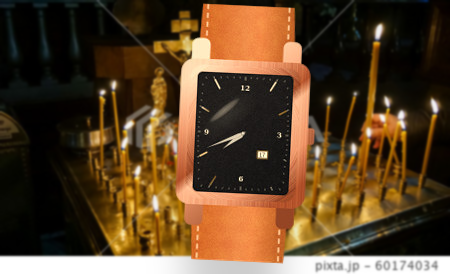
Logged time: 7 h 41 min
